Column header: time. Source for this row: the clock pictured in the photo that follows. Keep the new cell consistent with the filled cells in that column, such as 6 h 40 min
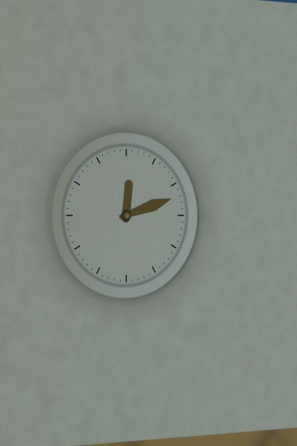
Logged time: 12 h 12 min
